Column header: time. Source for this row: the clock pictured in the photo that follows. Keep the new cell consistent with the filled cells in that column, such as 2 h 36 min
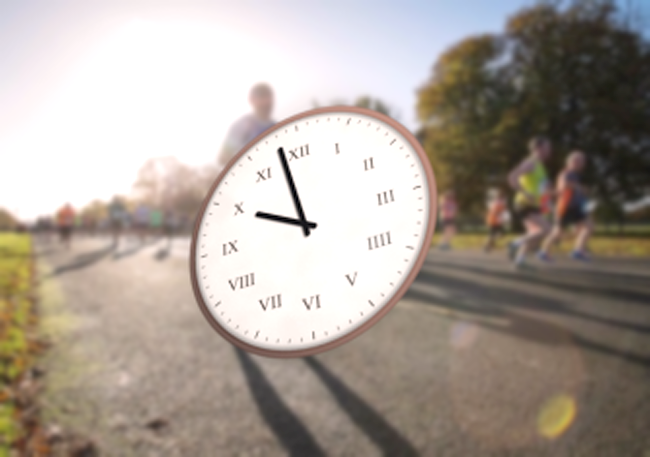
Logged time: 9 h 58 min
